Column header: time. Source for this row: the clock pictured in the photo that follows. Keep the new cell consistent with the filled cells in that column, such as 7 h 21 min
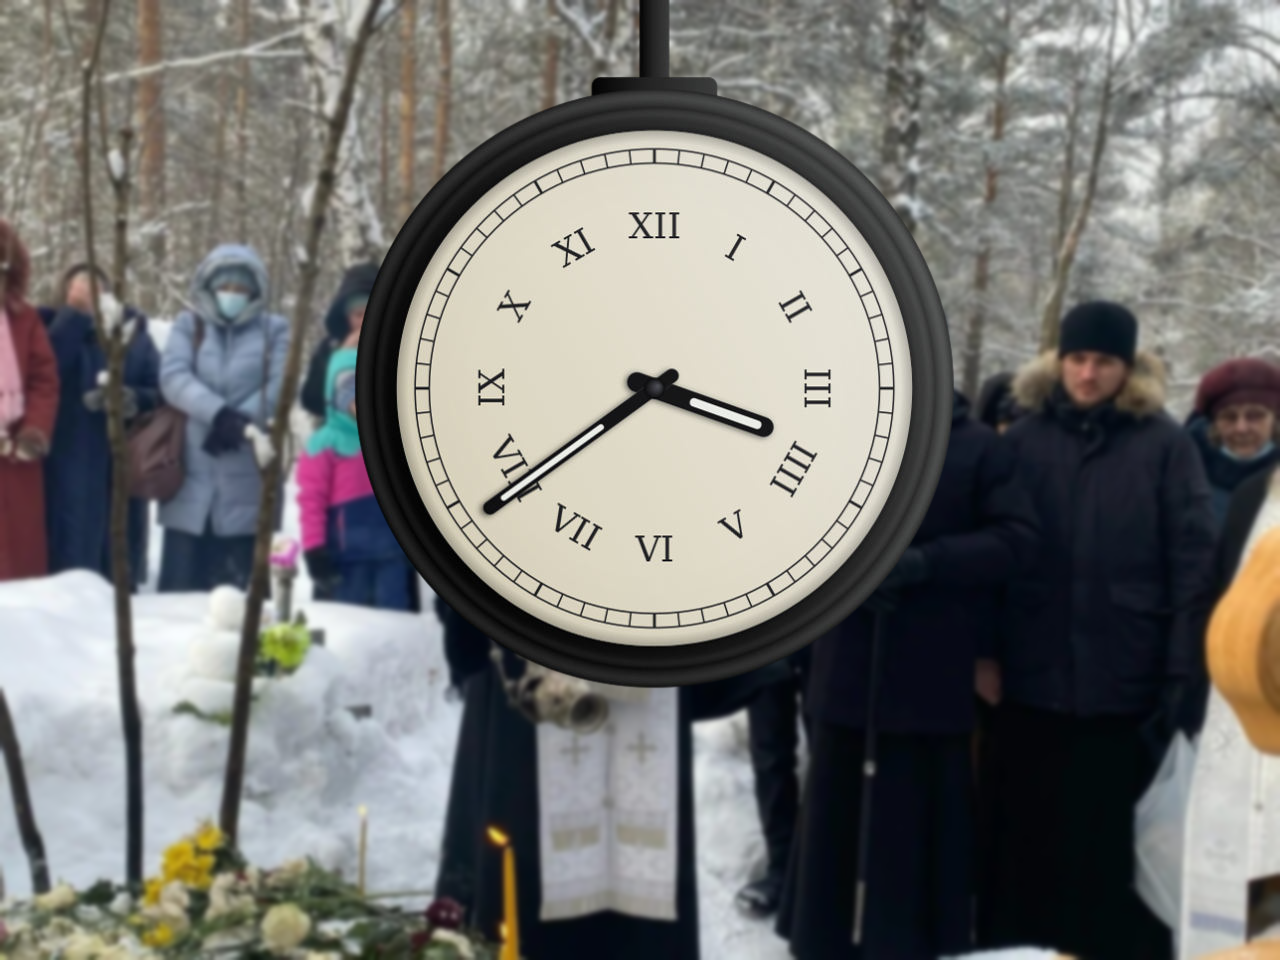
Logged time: 3 h 39 min
